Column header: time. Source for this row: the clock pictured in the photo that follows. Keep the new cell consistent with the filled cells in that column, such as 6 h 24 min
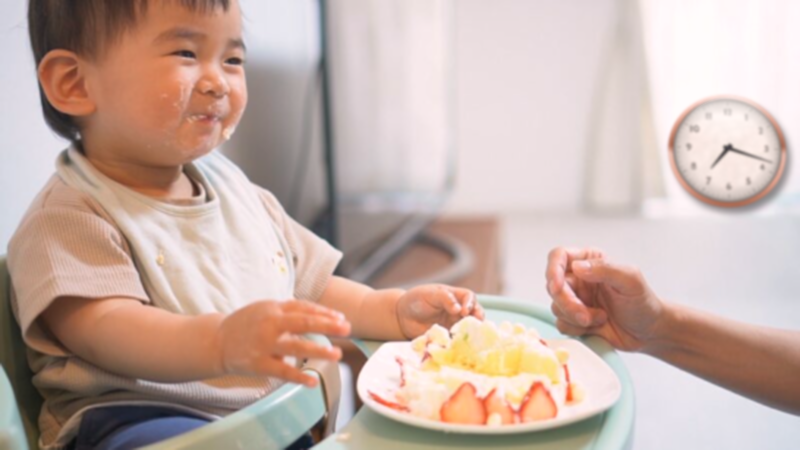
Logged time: 7 h 18 min
